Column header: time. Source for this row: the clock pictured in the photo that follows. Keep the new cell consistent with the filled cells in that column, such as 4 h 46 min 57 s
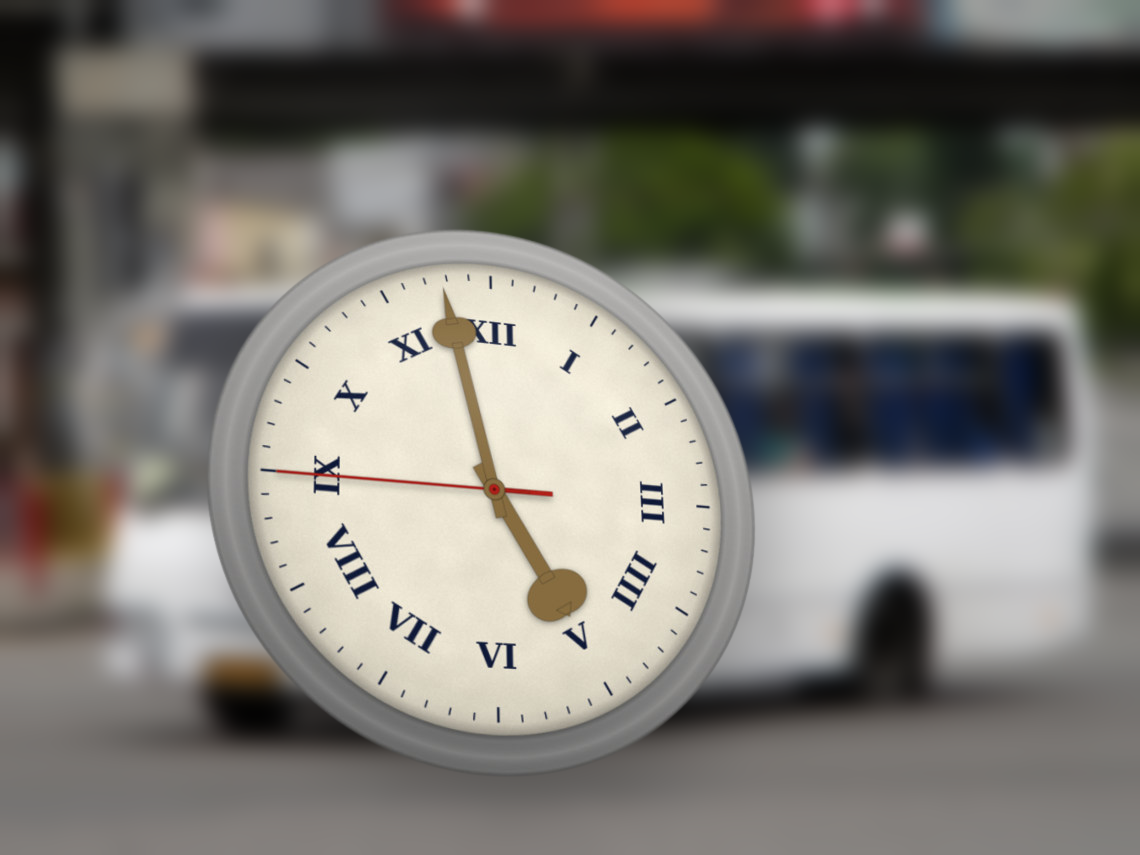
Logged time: 4 h 57 min 45 s
